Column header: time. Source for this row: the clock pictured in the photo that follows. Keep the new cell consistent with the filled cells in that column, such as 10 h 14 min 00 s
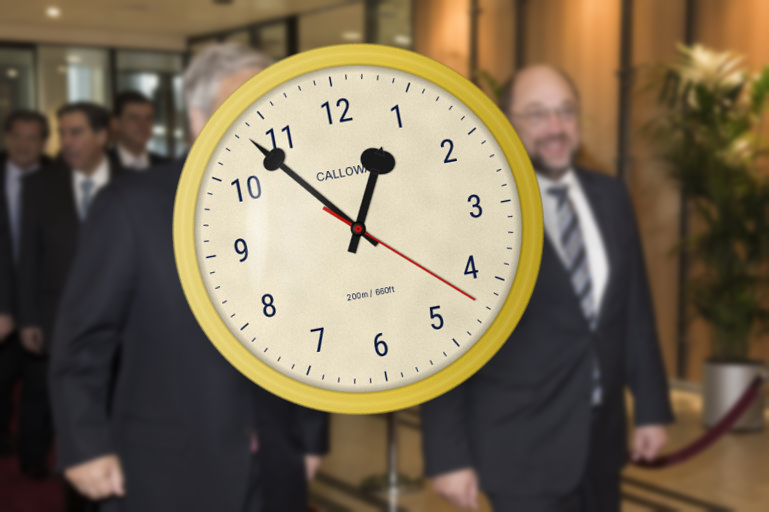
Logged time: 12 h 53 min 22 s
